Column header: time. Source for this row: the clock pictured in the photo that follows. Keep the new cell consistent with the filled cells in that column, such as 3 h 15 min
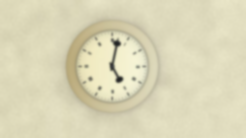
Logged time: 5 h 02 min
